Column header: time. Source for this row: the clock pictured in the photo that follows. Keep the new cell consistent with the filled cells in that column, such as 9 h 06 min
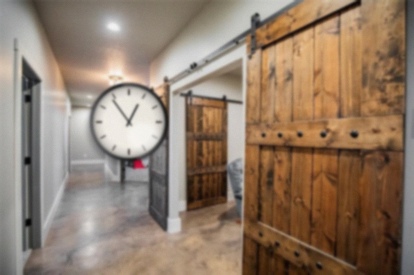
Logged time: 12 h 54 min
